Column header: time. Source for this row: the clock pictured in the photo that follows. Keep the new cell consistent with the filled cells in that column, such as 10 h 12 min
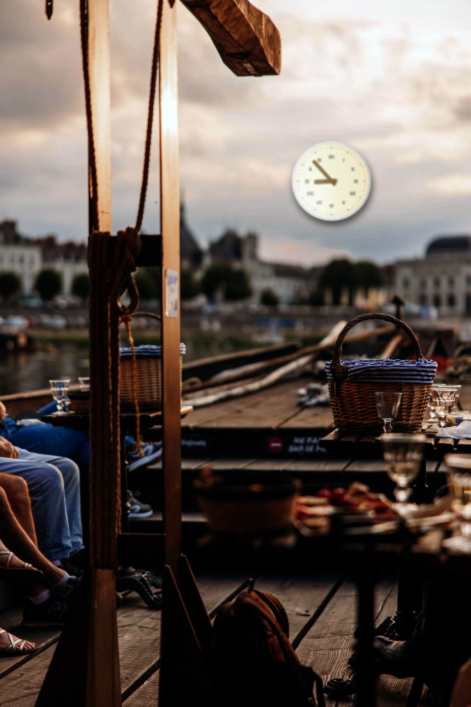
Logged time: 8 h 53 min
